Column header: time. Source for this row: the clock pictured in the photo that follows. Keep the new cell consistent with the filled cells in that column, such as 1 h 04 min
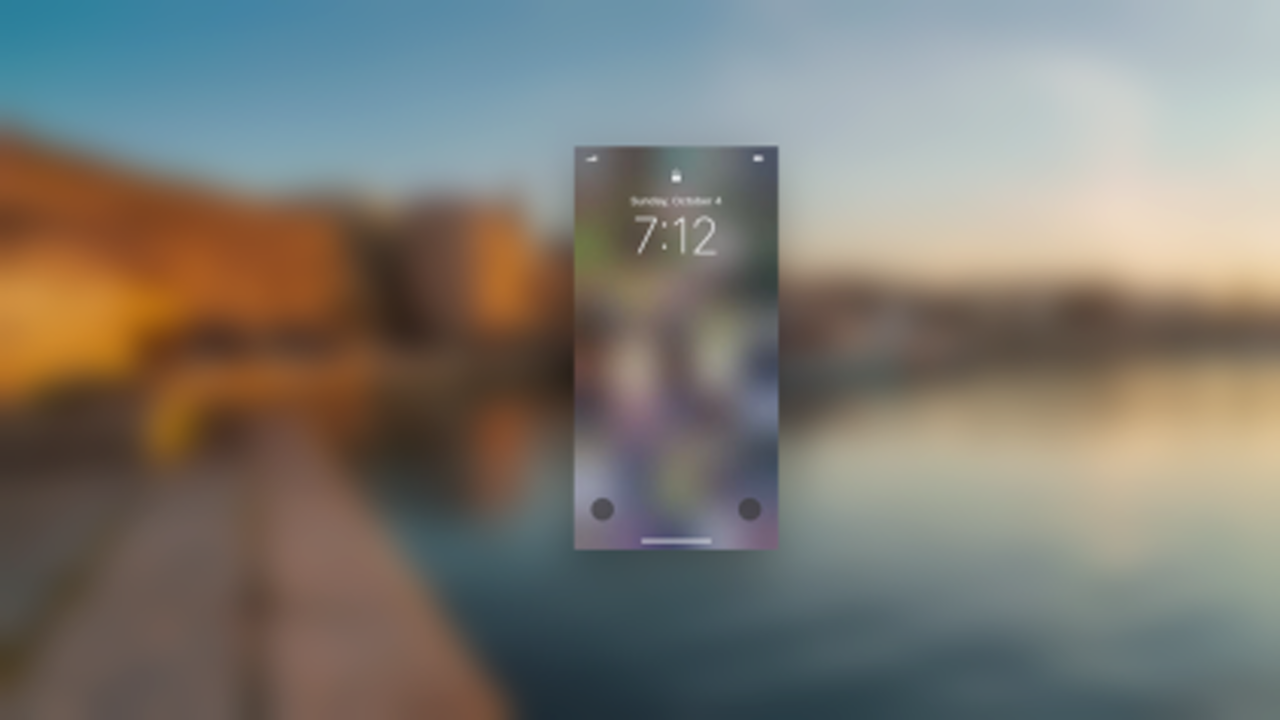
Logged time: 7 h 12 min
